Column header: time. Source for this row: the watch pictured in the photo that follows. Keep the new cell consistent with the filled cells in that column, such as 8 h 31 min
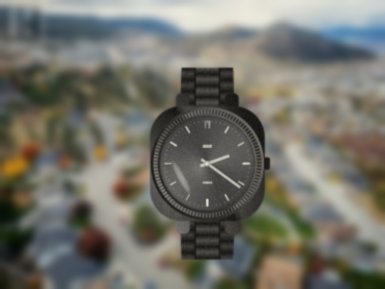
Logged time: 2 h 21 min
